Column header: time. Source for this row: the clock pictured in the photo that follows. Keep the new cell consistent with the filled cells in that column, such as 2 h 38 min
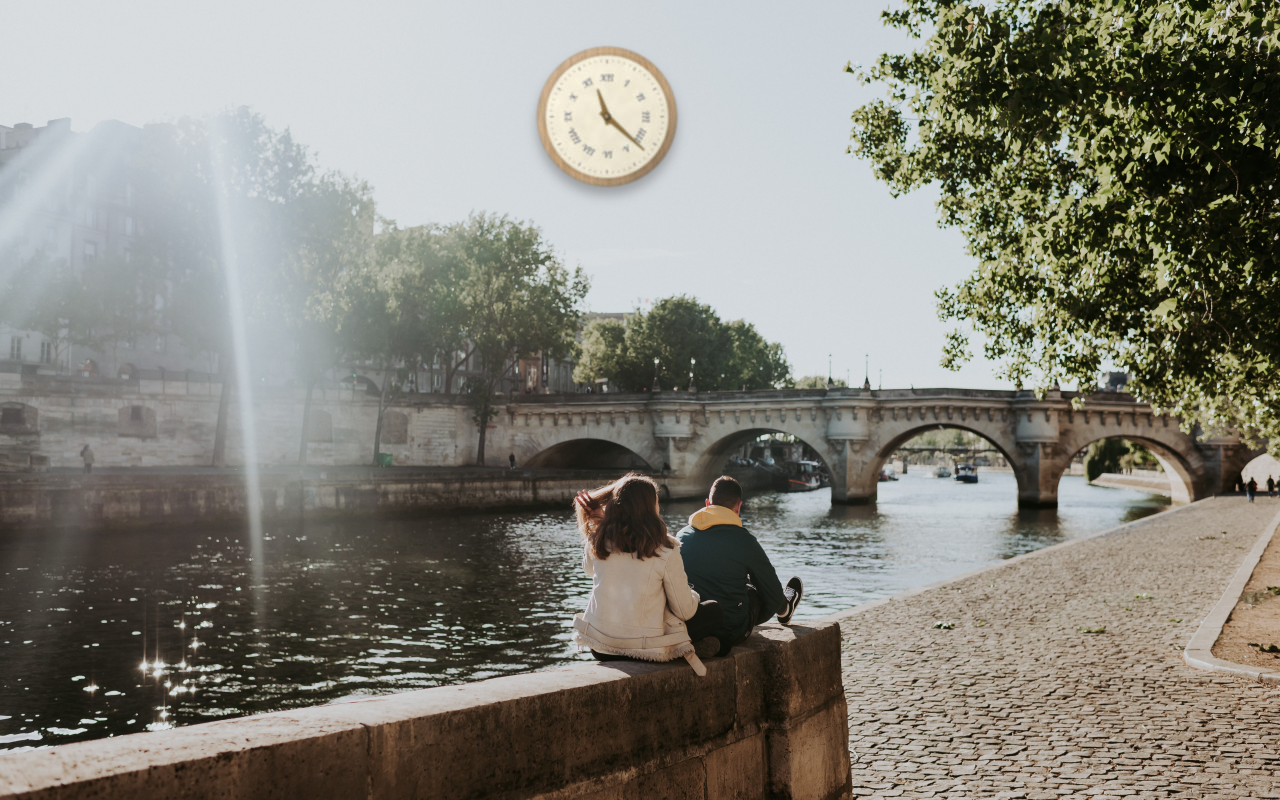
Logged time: 11 h 22 min
